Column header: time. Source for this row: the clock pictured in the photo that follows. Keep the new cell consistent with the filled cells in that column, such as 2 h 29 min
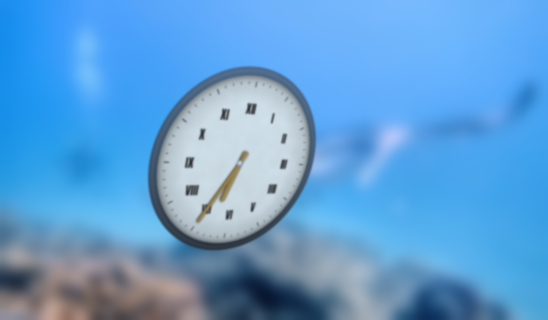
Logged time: 6 h 35 min
